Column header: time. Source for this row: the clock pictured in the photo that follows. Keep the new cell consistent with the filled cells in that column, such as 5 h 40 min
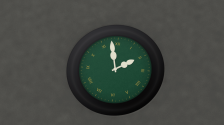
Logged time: 1 h 58 min
